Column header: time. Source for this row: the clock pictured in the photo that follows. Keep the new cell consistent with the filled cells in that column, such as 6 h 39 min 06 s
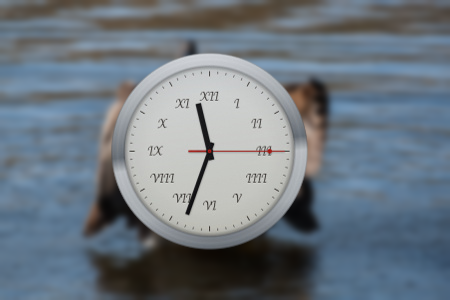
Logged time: 11 h 33 min 15 s
